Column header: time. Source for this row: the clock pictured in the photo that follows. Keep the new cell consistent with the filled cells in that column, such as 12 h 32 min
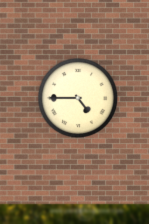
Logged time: 4 h 45 min
